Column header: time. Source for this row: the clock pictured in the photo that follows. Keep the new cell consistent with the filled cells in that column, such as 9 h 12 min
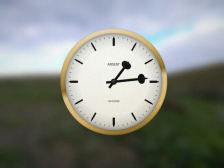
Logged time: 1 h 14 min
